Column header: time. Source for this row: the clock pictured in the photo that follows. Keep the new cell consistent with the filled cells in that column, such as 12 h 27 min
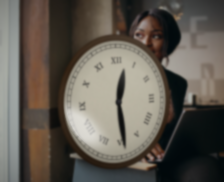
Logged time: 12 h 29 min
